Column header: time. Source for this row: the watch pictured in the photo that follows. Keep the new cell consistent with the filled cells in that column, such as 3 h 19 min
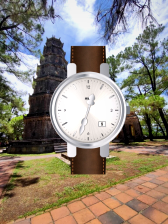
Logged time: 12 h 33 min
